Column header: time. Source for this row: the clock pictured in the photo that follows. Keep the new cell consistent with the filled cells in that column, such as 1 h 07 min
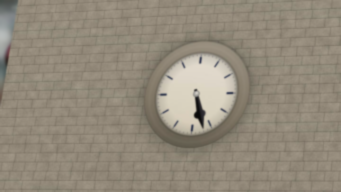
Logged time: 5 h 27 min
